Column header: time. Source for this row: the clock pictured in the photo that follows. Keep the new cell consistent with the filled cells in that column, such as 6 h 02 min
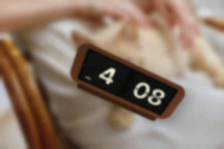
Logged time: 4 h 08 min
